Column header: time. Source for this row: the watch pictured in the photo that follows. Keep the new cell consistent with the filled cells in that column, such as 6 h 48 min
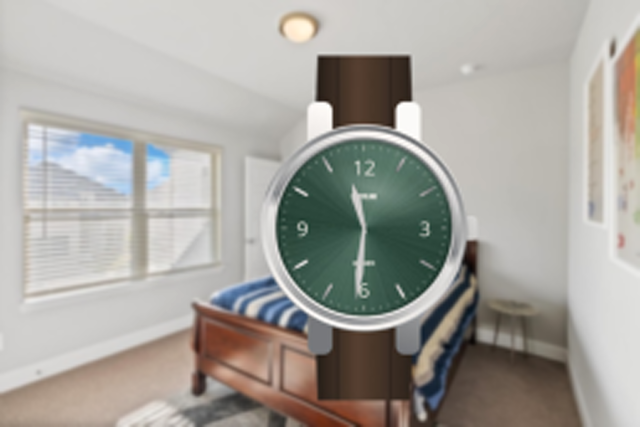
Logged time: 11 h 31 min
